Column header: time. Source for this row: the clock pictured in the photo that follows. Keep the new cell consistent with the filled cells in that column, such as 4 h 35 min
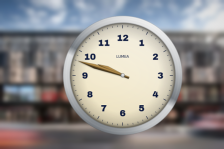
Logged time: 9 h 48 min
